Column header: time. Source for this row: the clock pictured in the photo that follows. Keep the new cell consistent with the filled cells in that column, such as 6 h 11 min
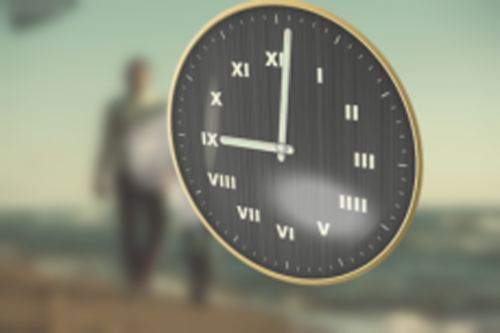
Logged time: 9 h 01 min
